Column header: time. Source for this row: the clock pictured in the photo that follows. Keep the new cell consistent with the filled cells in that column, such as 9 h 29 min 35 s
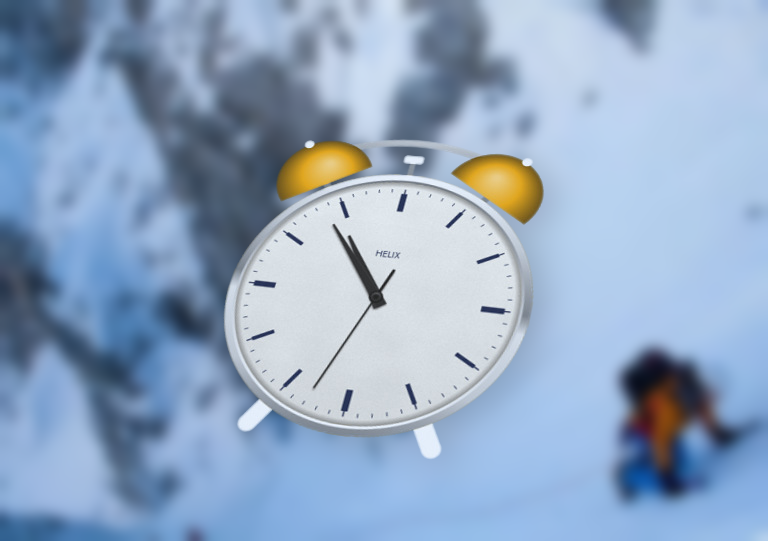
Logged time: 10 h 53 min 33 s
